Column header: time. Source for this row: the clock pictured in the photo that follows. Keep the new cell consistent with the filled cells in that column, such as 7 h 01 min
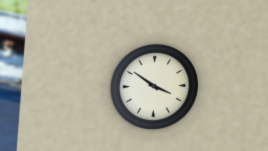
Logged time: 3 h 51 min
